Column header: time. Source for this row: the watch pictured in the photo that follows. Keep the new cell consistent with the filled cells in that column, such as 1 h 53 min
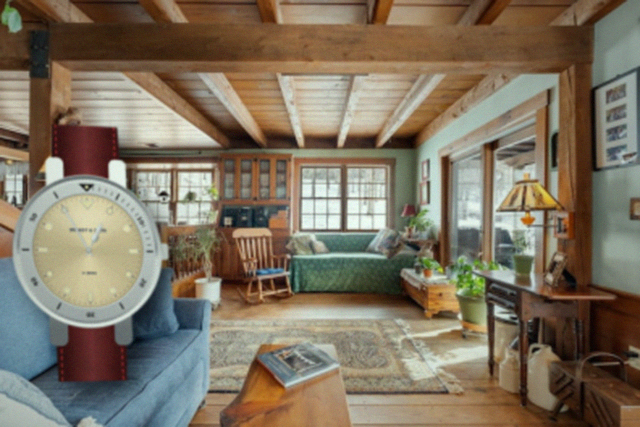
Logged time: 12 h 55 min
